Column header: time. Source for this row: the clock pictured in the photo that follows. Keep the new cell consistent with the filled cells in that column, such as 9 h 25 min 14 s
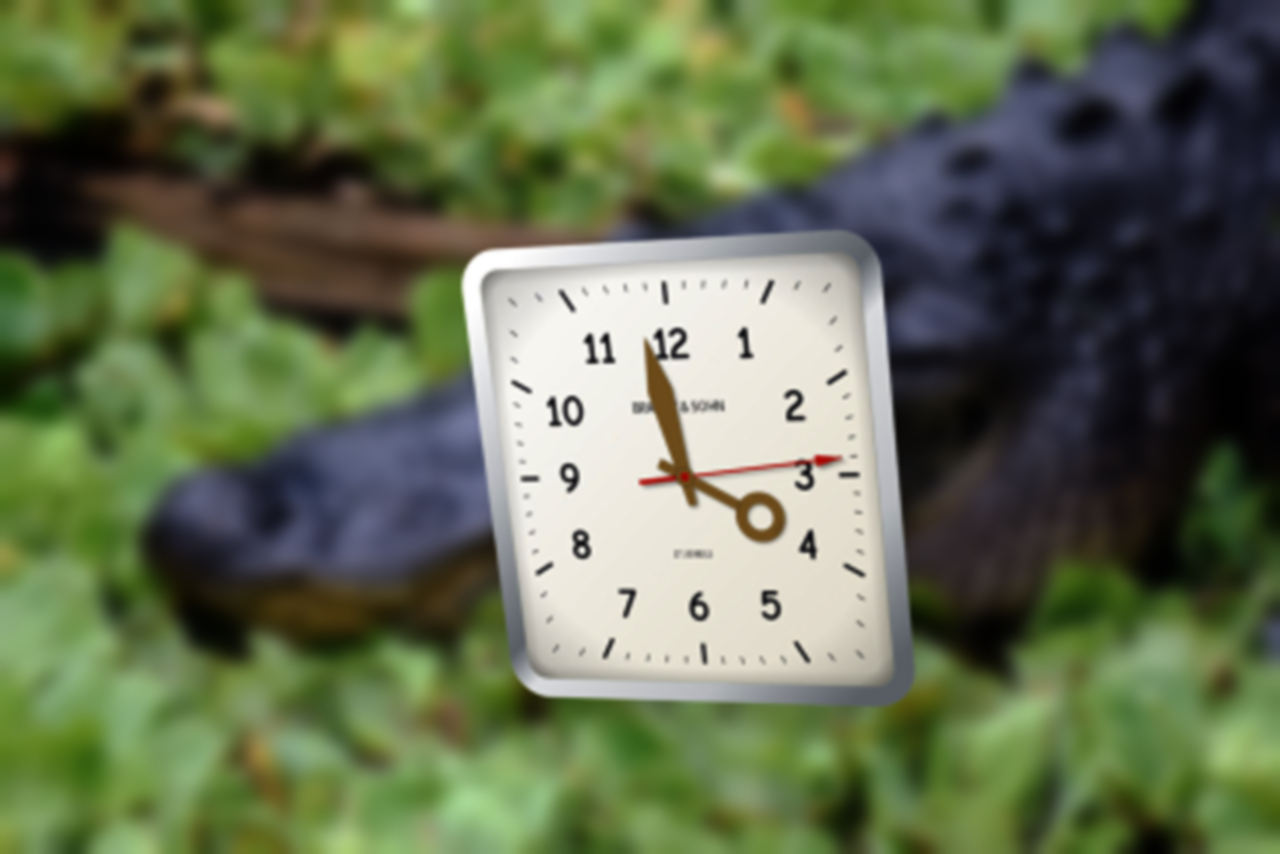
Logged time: 3 h 58 min 14 s
